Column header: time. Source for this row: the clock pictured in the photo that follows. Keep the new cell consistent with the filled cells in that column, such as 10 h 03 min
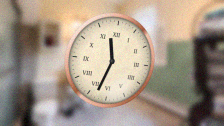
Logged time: 11 h 33 min
